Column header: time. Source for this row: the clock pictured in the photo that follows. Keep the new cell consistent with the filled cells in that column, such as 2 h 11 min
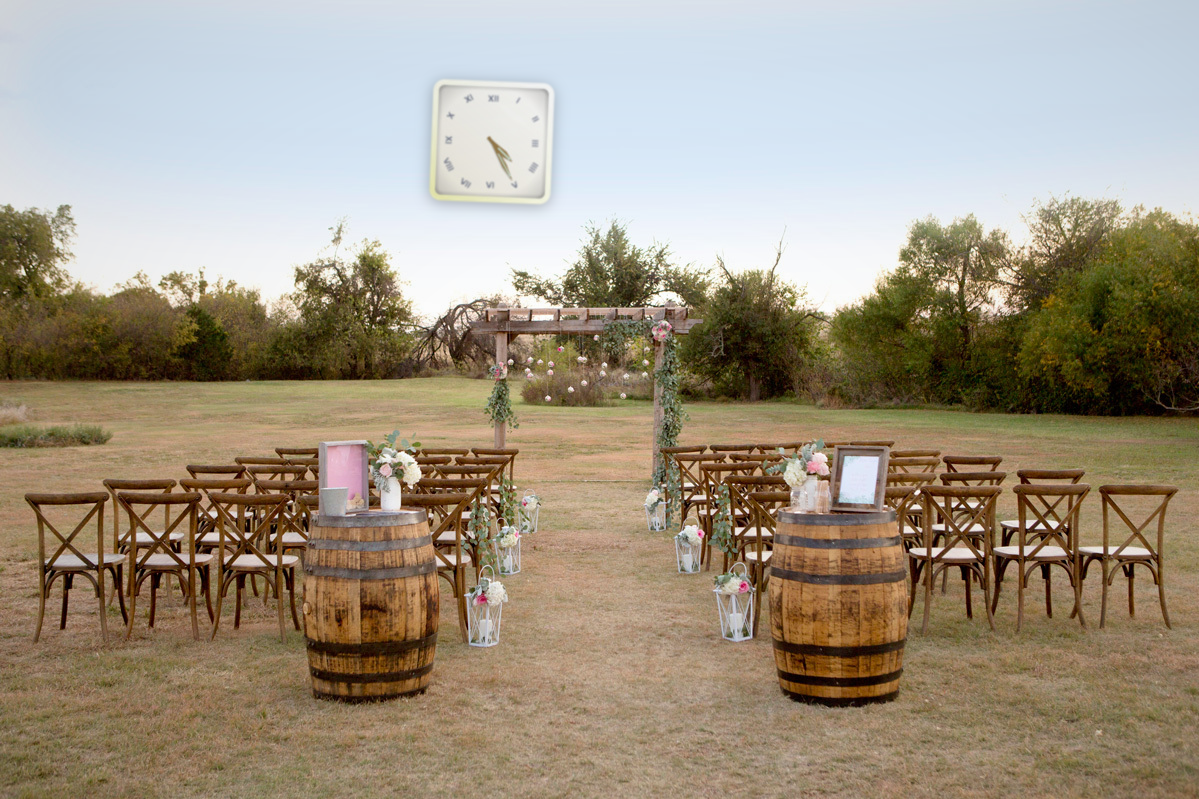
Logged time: 4 h 25 min
